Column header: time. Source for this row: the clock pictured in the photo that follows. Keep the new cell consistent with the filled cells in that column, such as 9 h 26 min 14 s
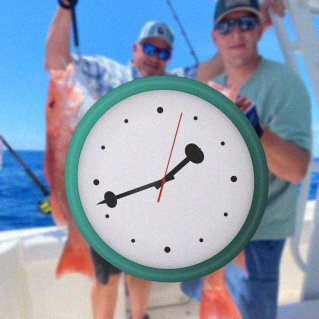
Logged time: 1 h 42 min 03 s
